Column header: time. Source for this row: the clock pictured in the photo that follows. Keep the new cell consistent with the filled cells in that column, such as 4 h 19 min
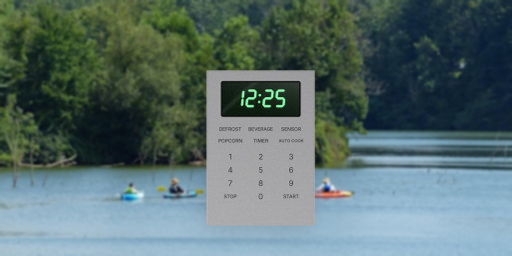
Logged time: 12 h 25 min
